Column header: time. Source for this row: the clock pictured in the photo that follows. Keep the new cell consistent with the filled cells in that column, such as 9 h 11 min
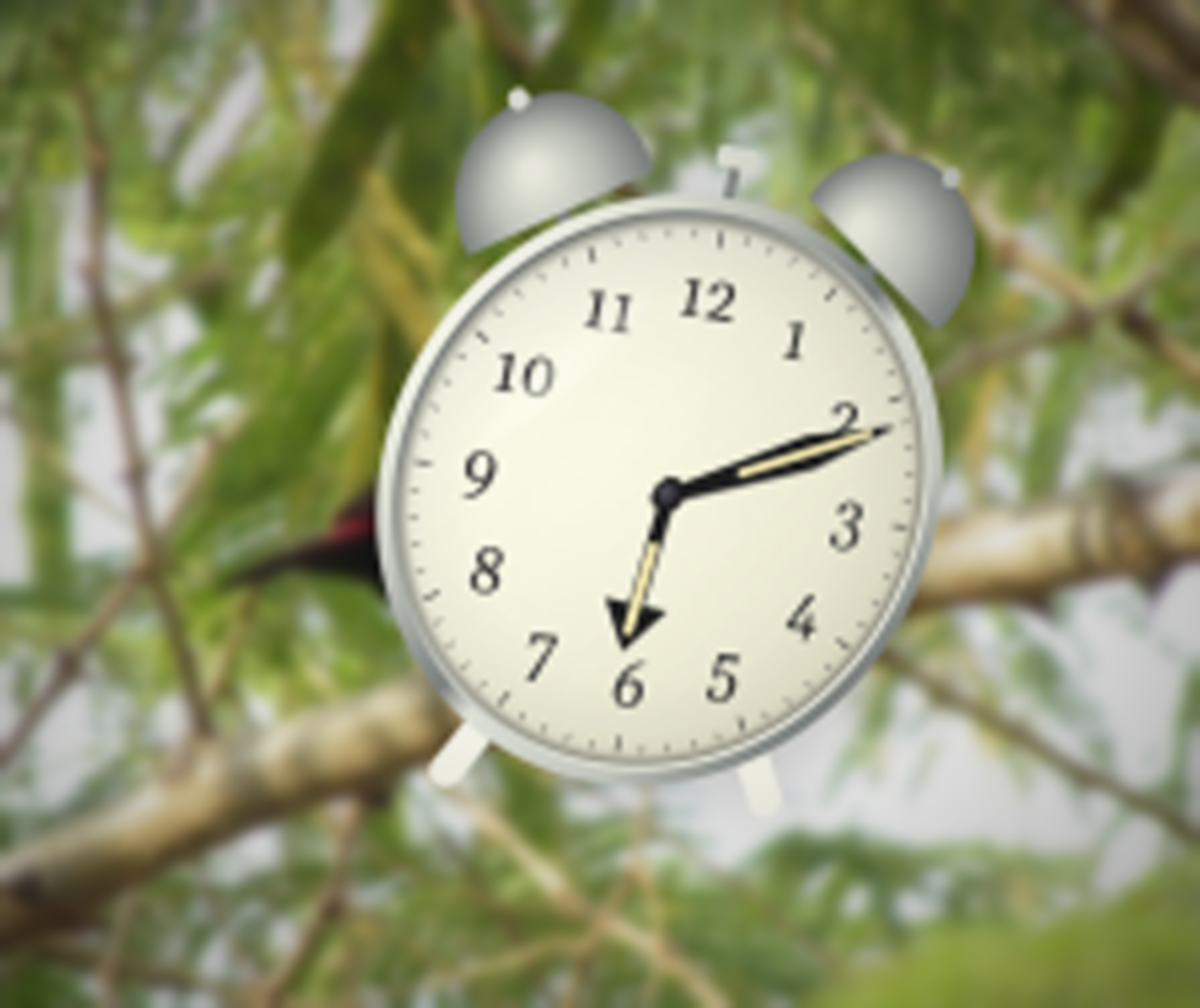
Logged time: 6 h 11 min
